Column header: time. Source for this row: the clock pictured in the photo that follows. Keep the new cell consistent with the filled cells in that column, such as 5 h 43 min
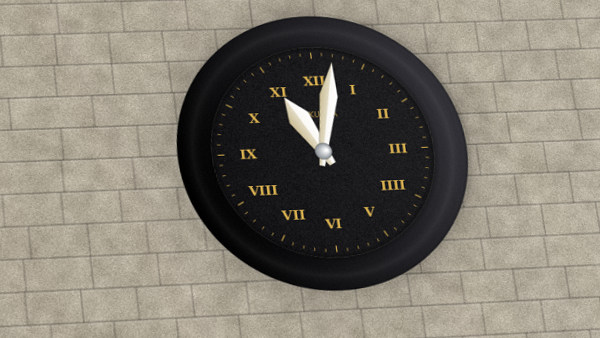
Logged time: 11 h 02 min
